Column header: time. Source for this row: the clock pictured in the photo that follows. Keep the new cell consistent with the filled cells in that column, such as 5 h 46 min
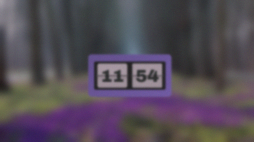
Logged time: 11 h 54 min
